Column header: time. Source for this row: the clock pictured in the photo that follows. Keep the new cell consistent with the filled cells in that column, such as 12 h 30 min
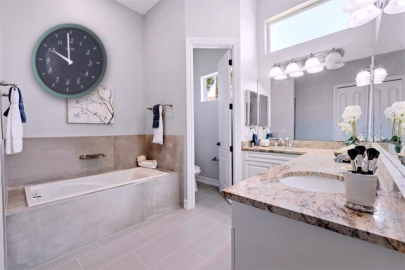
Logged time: 9 h 59 min
